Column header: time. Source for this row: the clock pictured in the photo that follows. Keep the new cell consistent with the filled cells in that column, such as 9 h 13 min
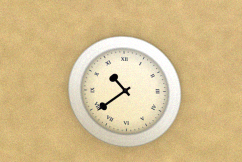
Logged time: 10 h 39 min
